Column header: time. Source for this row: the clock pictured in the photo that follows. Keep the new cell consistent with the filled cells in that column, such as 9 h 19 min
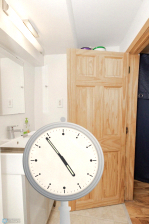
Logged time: 4 h 54 min
